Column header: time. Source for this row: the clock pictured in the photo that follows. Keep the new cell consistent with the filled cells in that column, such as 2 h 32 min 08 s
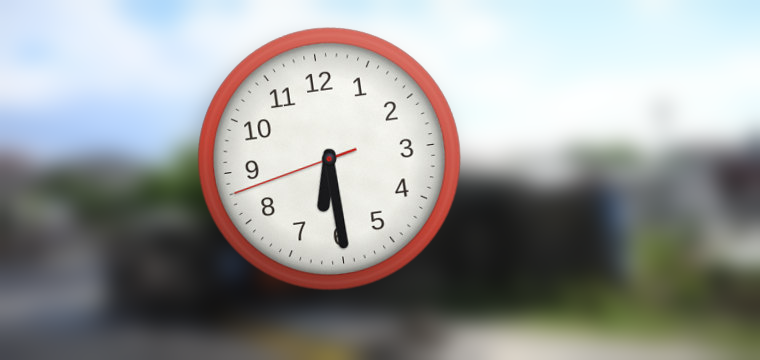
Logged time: 6 h 29 min 43 s
